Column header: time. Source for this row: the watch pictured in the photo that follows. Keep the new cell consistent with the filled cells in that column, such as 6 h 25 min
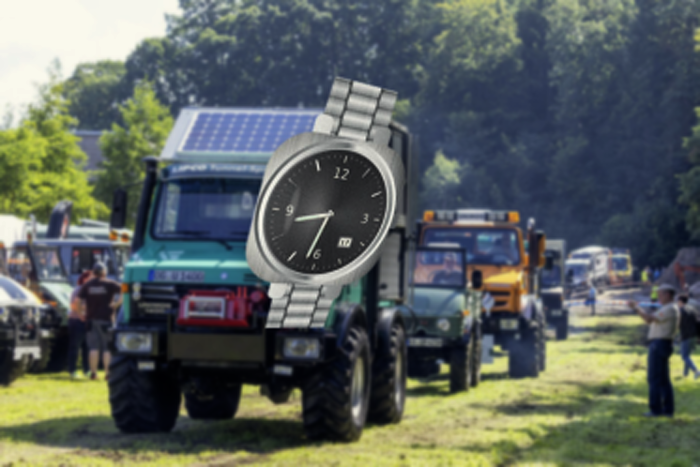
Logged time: 8 h 32 min
